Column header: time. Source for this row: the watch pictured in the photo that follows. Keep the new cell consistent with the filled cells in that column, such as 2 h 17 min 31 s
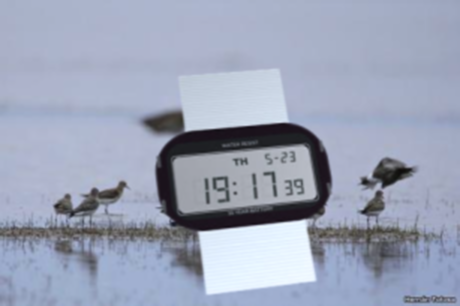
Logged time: 19 h 17 min 39 s
